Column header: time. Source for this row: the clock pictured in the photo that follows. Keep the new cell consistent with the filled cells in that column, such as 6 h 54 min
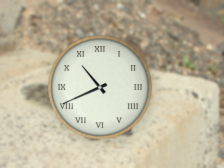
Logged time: 10 h 41 min
